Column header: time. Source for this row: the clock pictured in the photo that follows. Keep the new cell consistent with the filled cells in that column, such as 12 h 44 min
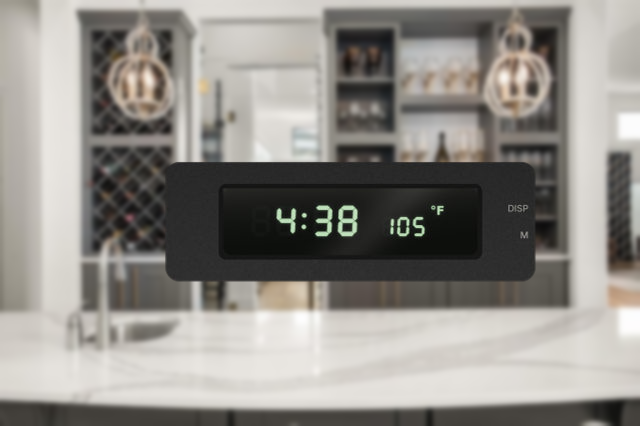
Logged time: 4 h 38 min
